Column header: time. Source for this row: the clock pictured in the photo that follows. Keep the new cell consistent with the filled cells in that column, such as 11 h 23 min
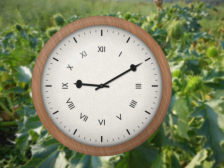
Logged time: 9 h 10 min
